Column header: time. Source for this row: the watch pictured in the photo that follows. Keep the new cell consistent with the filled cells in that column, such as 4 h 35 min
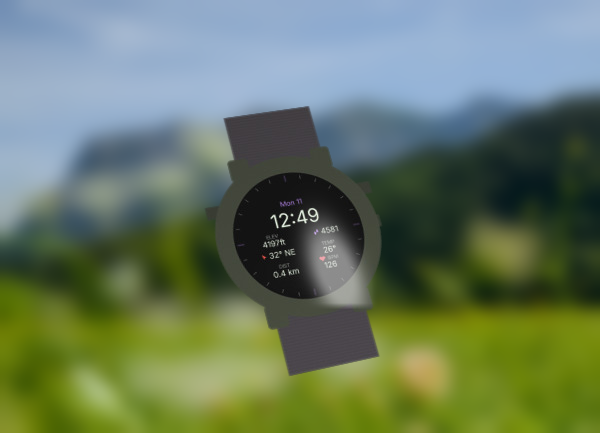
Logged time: 12 h 49 min
